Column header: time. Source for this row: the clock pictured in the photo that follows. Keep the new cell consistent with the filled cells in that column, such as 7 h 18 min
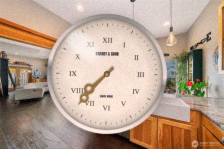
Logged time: 7 h 37 min
